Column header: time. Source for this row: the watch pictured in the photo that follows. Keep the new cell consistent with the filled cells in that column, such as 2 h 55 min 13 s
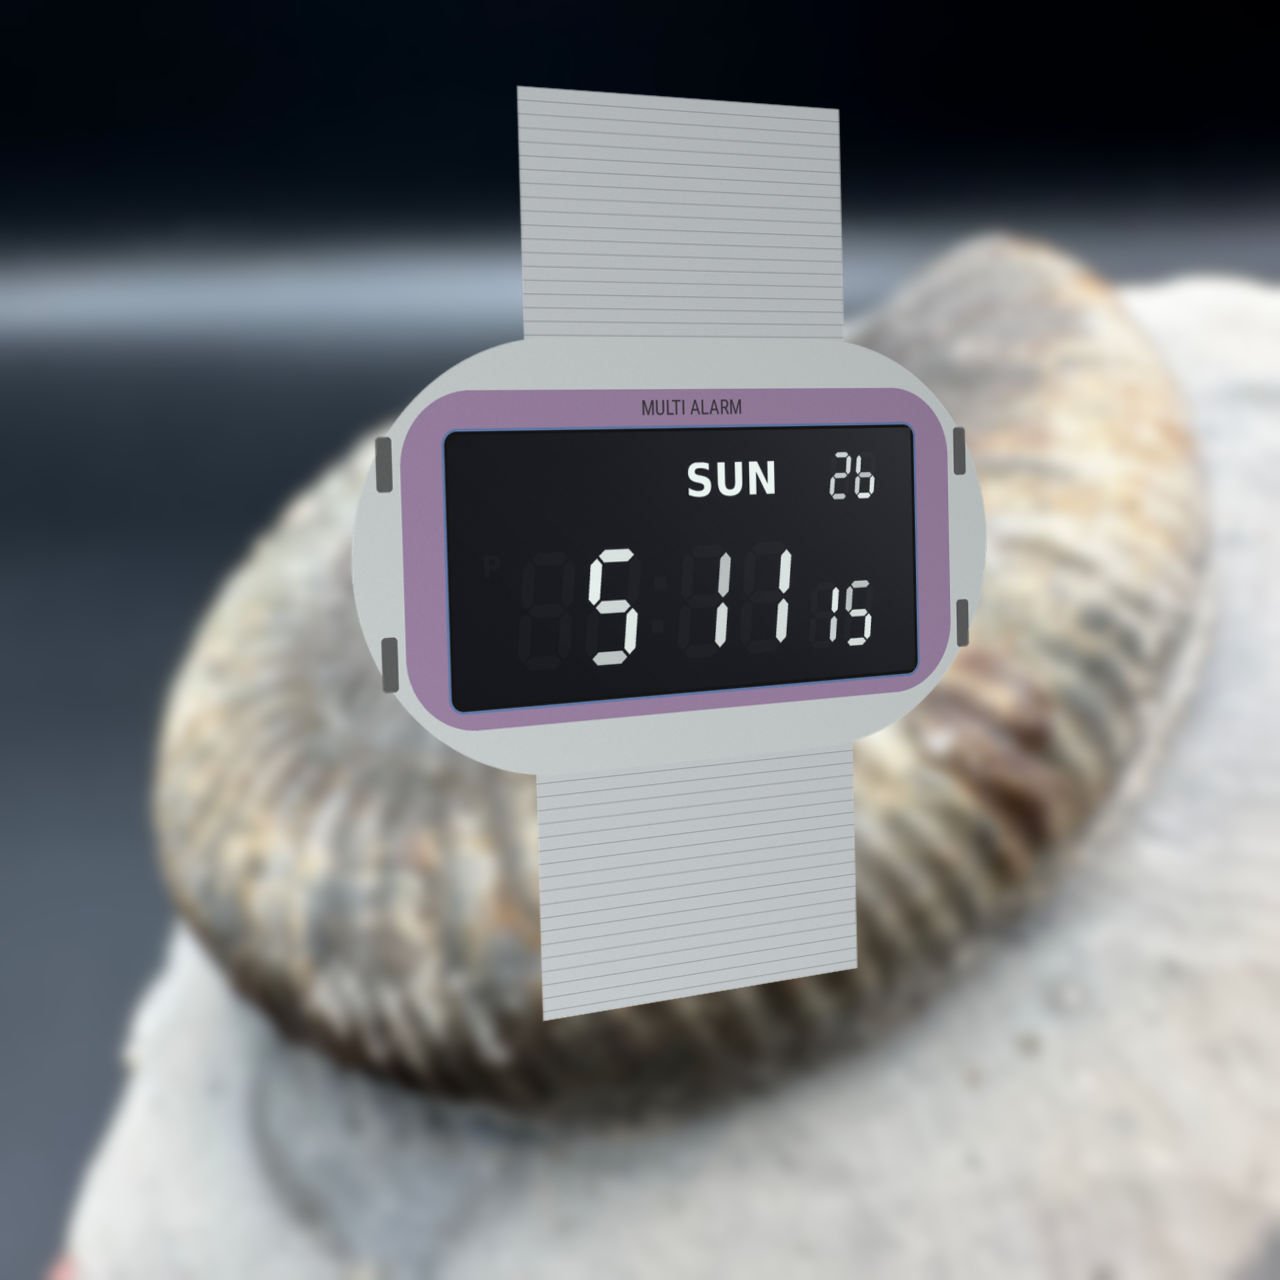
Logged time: 5 h 11 min 15 s
